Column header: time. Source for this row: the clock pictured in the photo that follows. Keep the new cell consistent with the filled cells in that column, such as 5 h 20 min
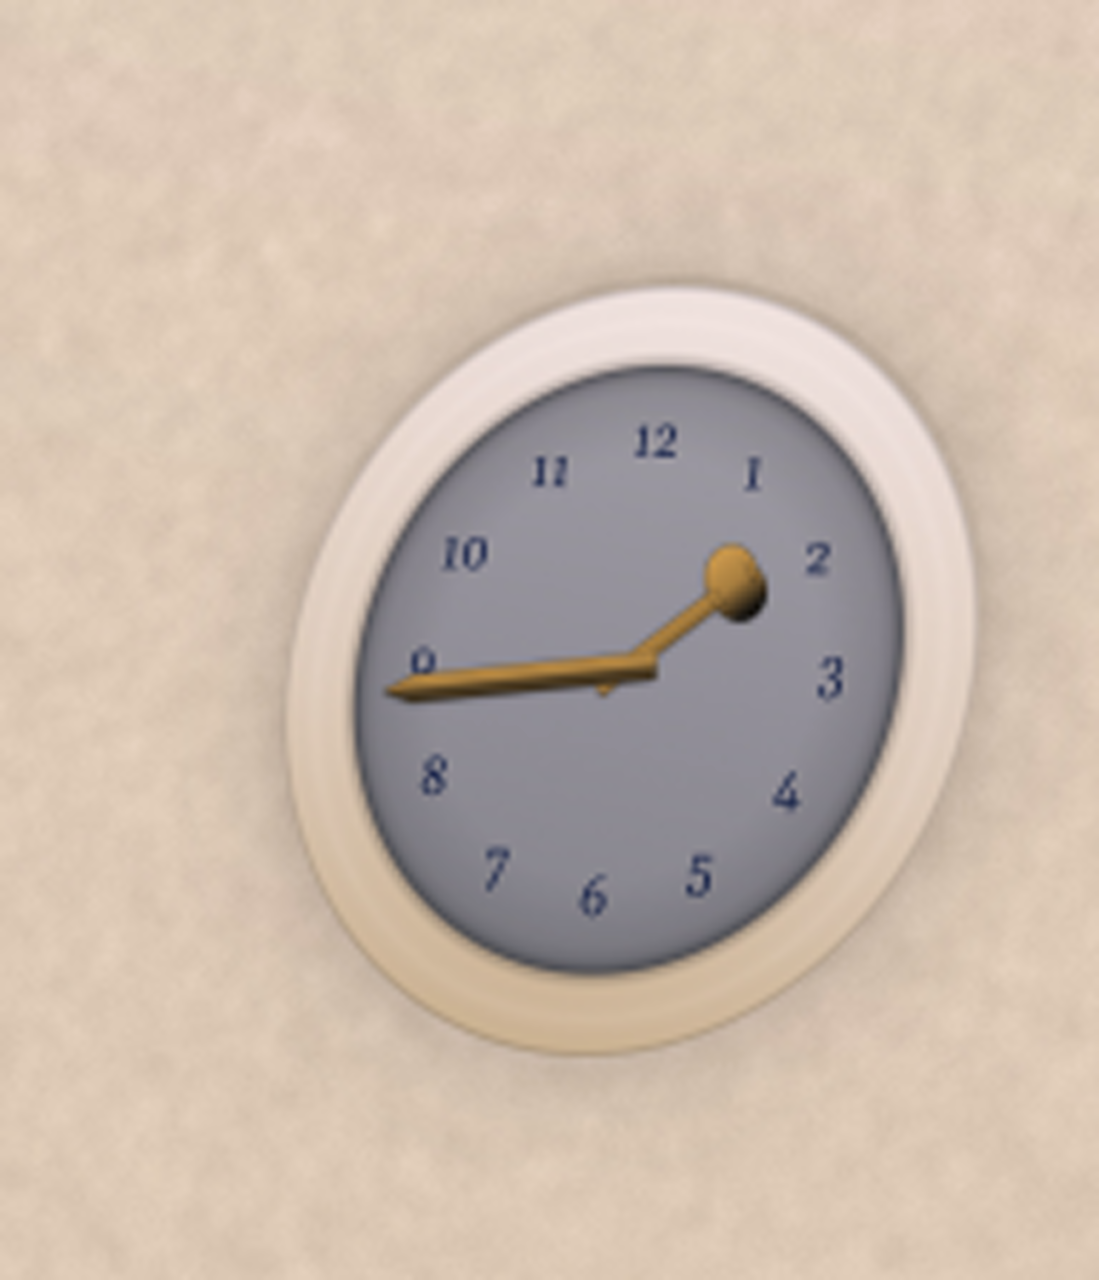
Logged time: 1 h 44 min
